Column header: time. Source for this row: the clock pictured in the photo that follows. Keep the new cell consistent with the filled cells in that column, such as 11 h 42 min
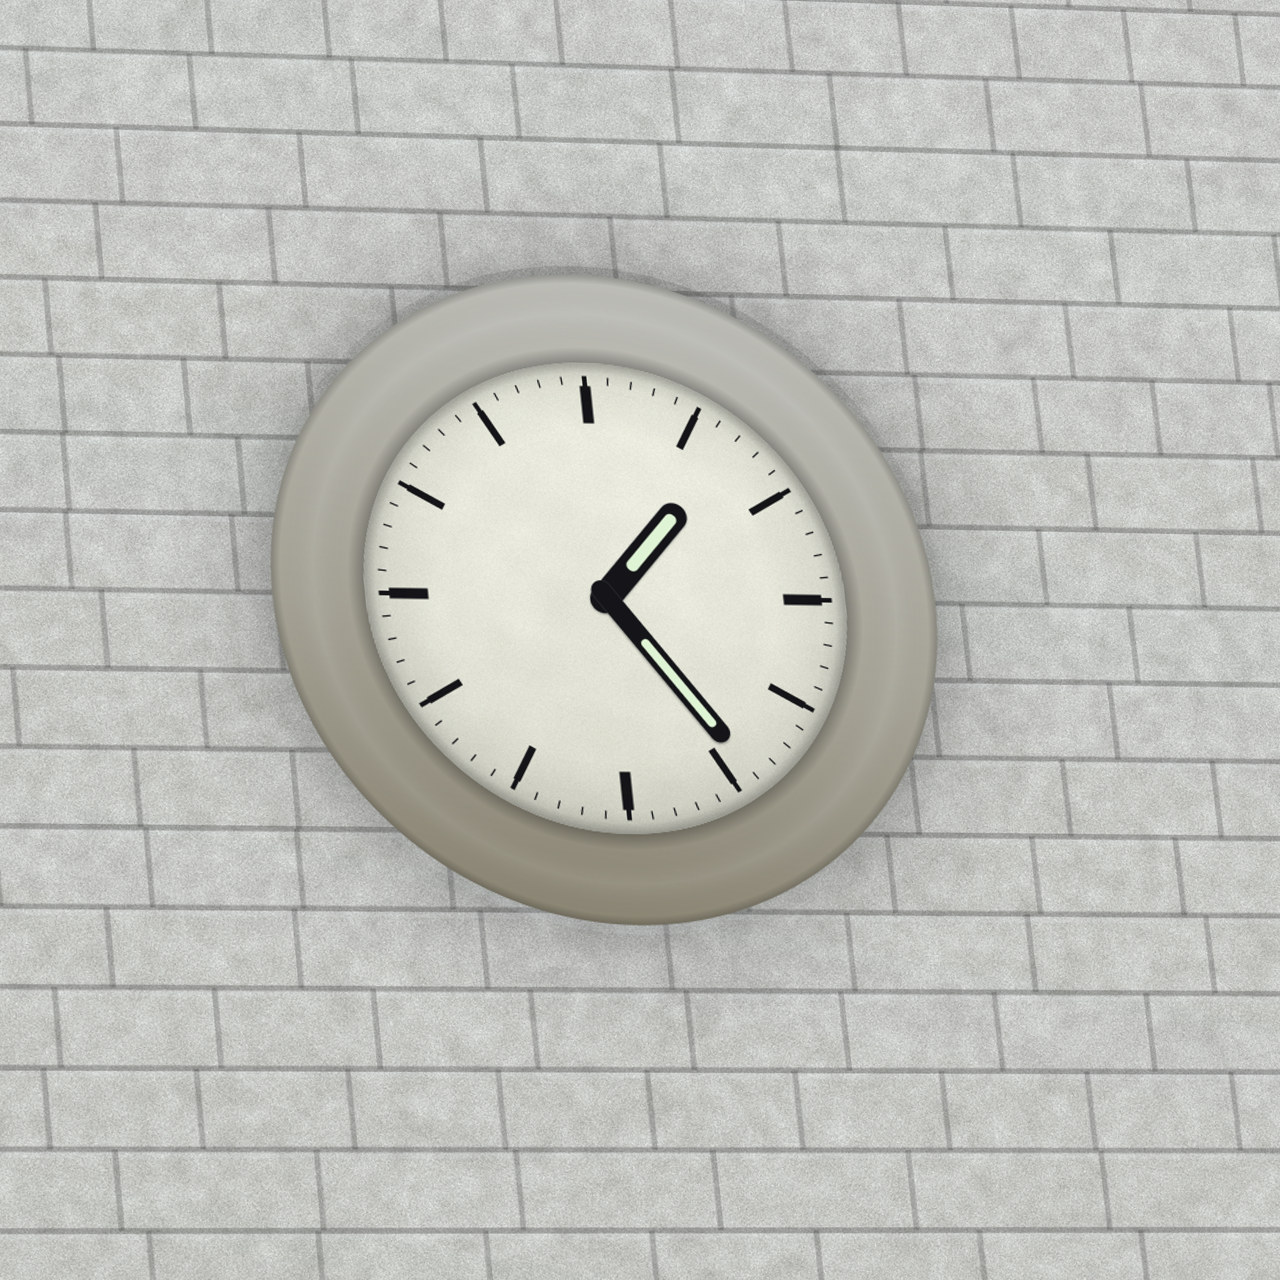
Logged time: 1 h 24 min
